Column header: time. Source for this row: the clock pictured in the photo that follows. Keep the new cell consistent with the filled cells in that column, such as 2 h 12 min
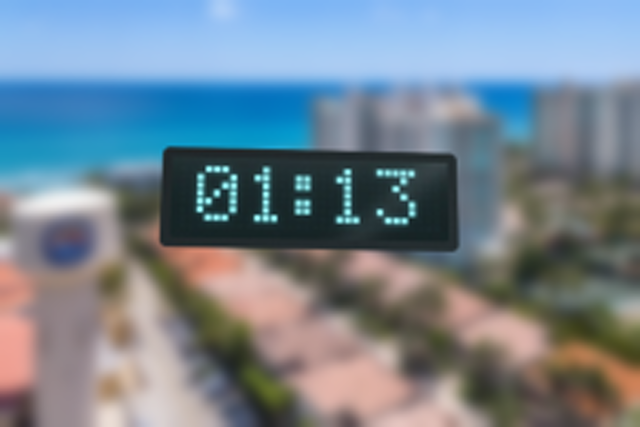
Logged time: 1 h 13 min
